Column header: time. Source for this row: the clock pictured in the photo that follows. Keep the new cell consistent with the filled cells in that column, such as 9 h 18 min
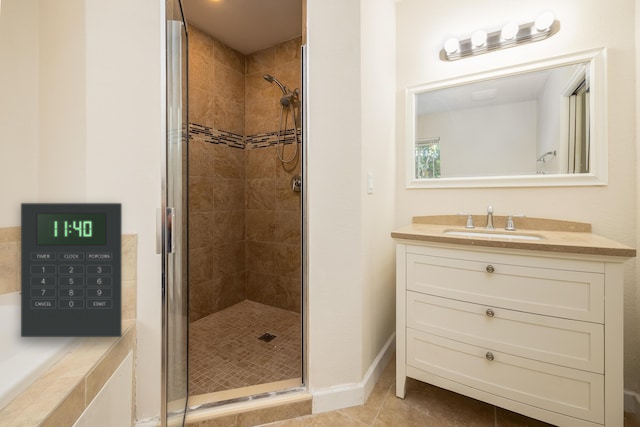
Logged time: 11 h 40 min
